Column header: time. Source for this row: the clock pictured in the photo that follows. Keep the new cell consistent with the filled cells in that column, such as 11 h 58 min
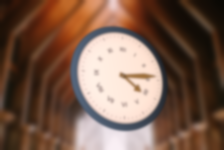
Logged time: 4 h 14 min
